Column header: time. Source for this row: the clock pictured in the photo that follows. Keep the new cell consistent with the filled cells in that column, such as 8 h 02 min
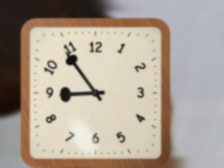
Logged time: 8 h 54 min
